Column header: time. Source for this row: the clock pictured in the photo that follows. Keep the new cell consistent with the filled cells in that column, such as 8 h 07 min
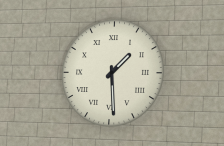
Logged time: 1 h 29 min
